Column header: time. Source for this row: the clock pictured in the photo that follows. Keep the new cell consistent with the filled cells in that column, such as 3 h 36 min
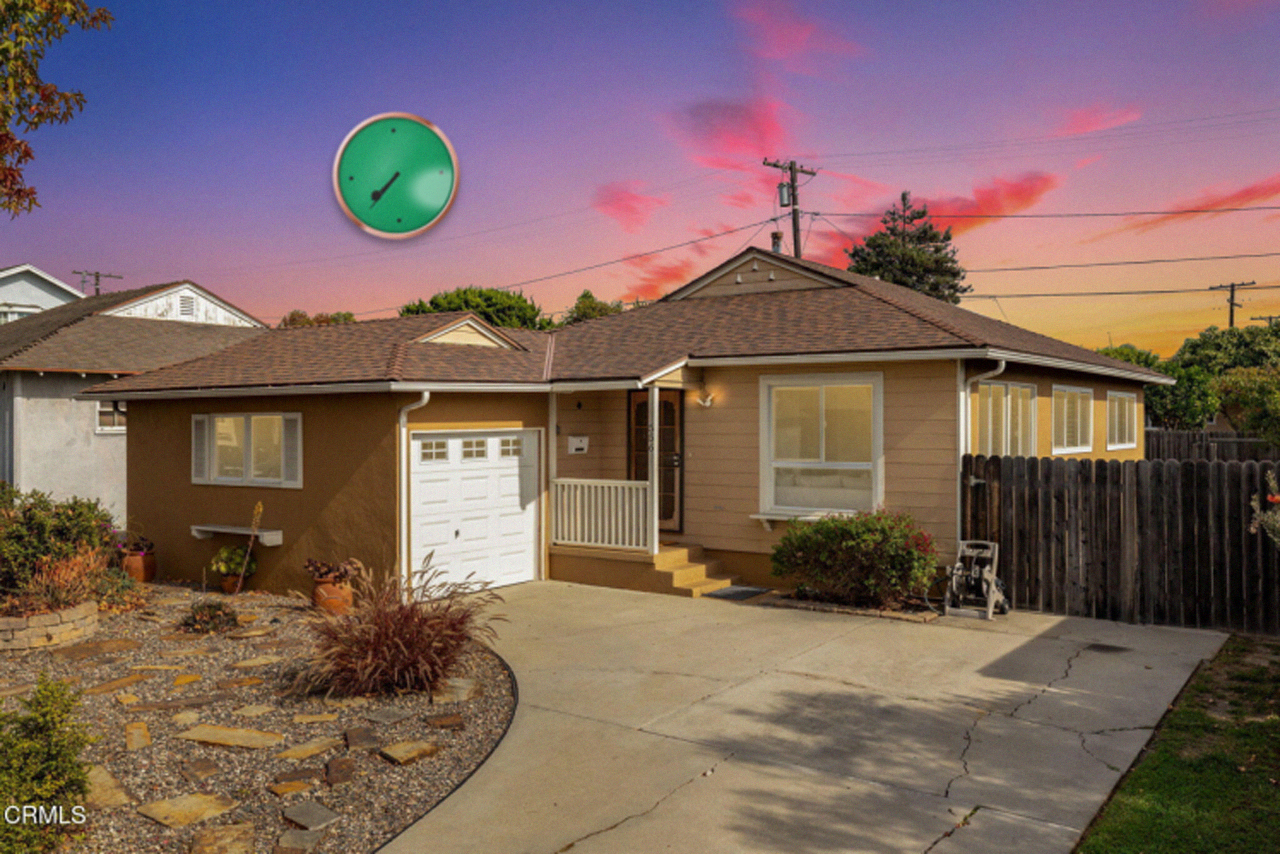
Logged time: 7 h 37 min
